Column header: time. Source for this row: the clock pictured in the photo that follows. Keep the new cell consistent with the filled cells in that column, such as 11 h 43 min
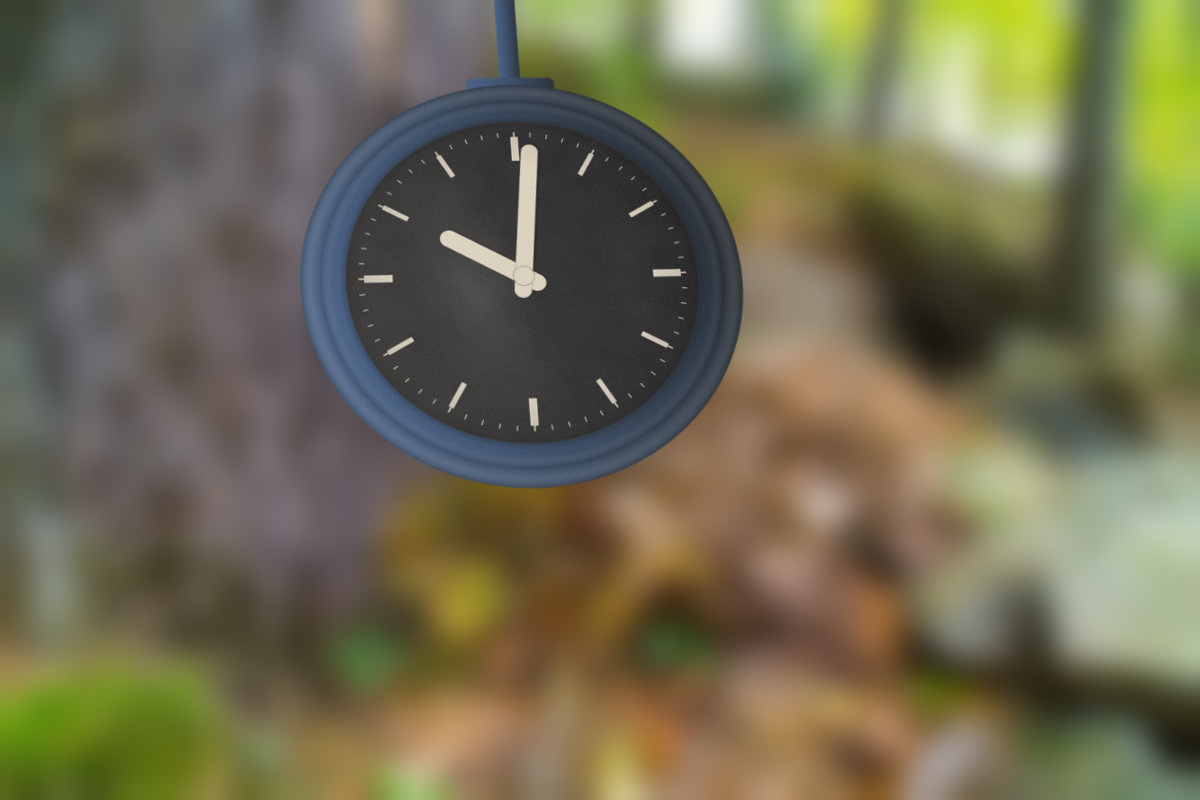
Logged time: 10 h 01 min
